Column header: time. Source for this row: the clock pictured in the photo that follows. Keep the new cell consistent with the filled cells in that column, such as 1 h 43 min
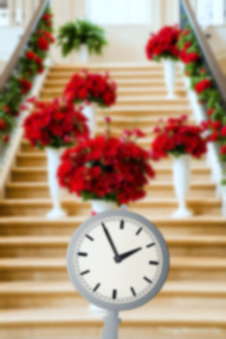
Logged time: 1 h 55 min
